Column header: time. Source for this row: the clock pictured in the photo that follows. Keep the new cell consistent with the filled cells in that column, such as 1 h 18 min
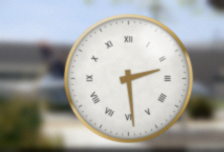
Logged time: 2 h 29 min
